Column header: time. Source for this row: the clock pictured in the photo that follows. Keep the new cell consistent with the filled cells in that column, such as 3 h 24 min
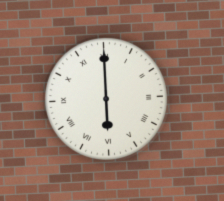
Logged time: 6 h 00 min
